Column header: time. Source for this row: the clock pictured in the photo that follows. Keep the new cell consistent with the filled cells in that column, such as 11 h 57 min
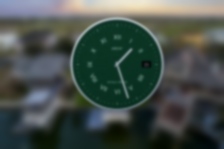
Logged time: 1 h 27 min
